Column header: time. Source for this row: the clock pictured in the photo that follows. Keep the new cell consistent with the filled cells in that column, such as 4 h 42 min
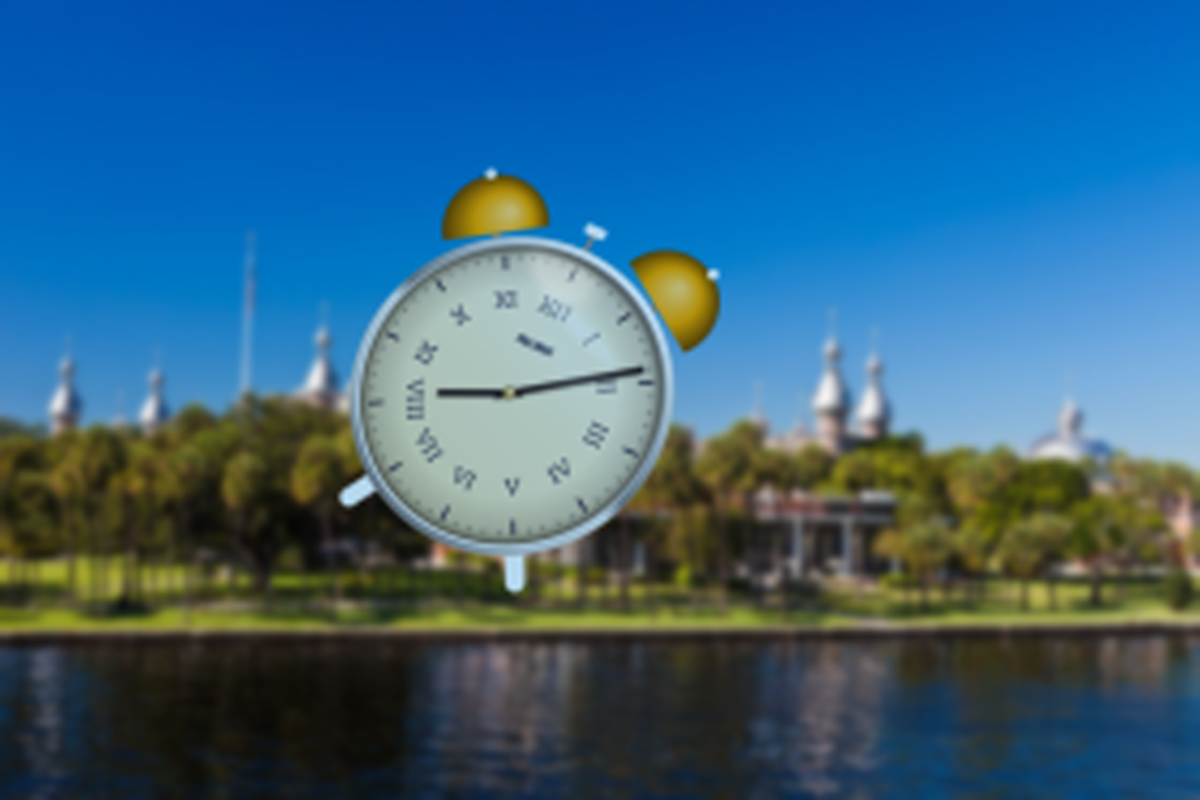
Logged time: 8 h 09 min
